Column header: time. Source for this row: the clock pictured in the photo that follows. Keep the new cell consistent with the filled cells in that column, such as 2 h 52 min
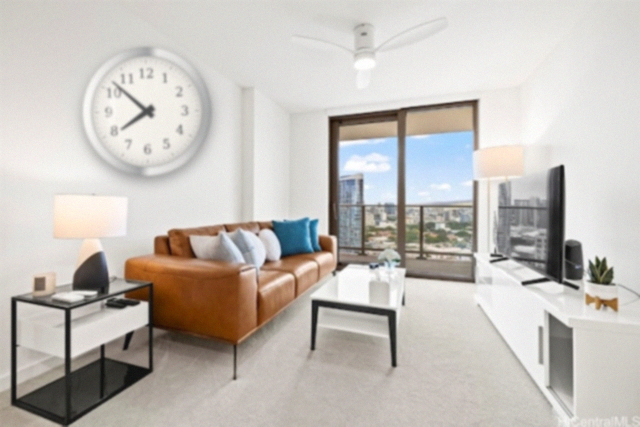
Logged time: 7 h 52 min
